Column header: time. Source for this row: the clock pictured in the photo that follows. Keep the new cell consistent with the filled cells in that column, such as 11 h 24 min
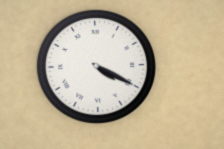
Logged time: 4 h 20 min
